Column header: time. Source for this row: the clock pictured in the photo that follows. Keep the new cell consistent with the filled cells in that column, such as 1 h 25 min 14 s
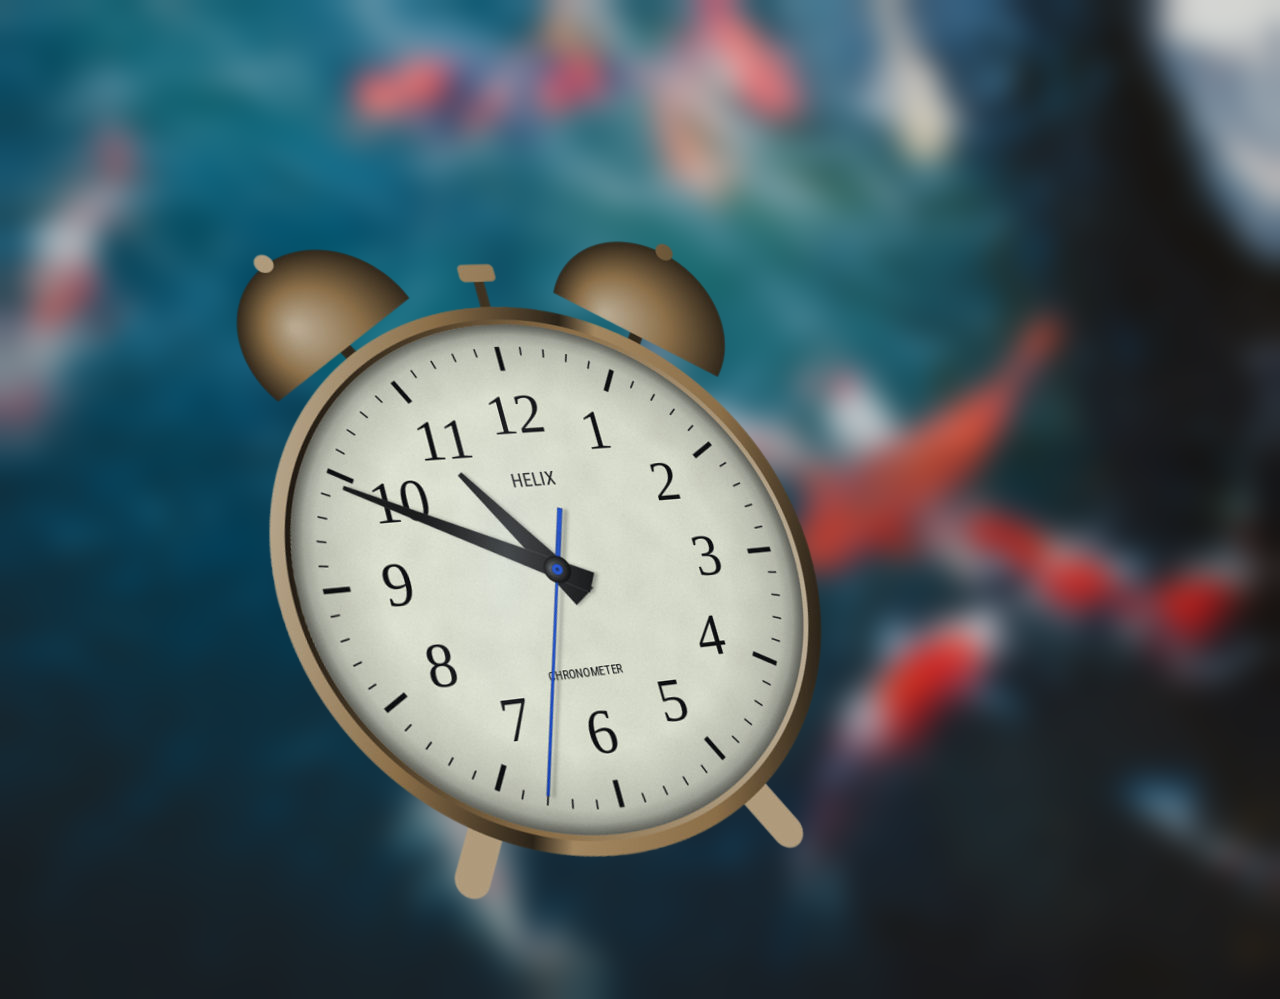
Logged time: 10 h 49 min 33 s
